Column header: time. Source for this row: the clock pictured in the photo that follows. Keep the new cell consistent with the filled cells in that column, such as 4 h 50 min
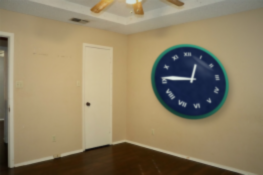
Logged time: 12 h 46 min
